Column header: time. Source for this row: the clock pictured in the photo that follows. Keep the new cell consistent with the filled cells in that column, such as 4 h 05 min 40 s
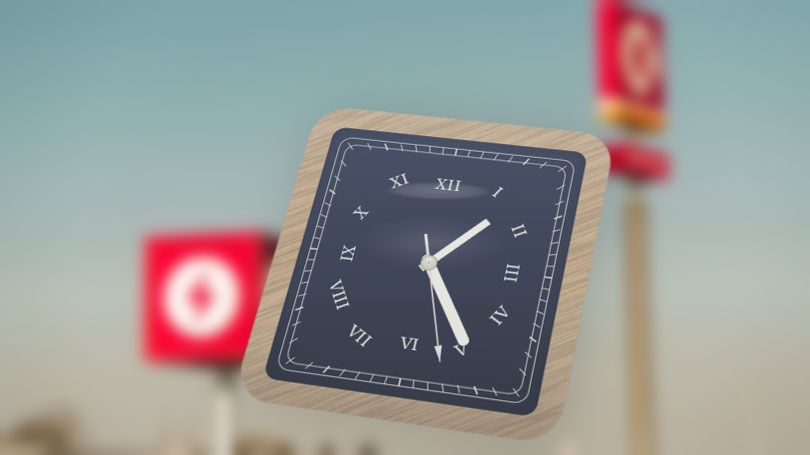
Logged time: 1 h 24 min 27 s
